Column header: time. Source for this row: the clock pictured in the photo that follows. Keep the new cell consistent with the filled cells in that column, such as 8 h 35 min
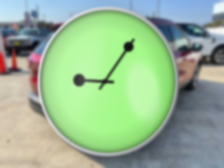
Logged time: 9 h 06 min
